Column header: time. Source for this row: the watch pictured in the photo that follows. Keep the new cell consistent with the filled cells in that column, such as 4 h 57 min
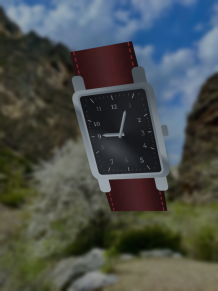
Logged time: 9 h 04 min
